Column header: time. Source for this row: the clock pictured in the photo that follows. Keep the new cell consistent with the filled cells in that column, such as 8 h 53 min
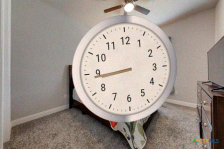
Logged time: 8 h 44 min
